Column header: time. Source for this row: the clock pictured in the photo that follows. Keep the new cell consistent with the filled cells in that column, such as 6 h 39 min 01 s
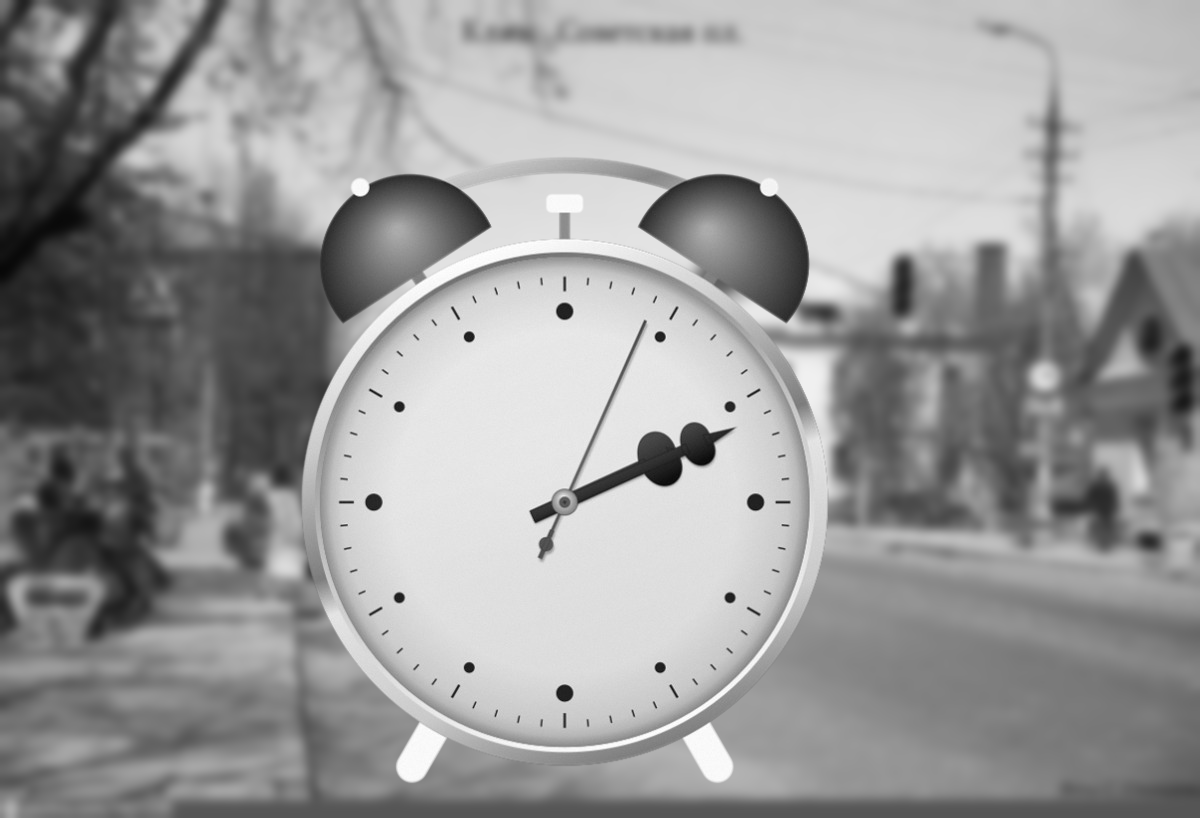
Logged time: 2 h 11 min 04 s
